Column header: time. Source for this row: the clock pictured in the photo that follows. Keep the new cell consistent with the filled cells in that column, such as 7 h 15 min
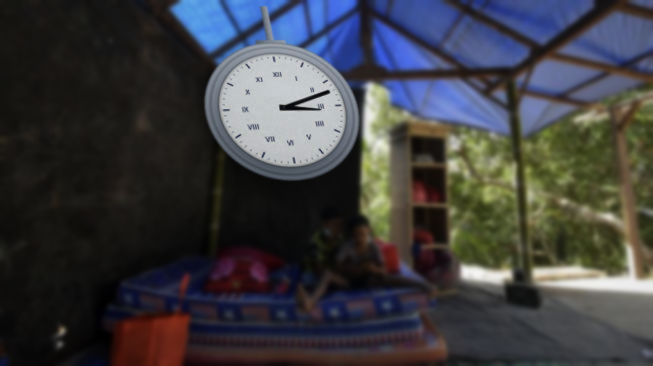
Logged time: 3 h 12 min
